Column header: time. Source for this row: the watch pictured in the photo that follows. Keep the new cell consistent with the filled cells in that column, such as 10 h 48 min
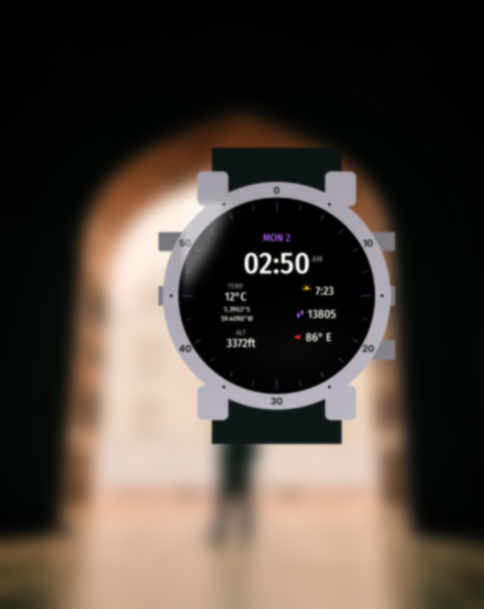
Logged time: 2 h 50 min
